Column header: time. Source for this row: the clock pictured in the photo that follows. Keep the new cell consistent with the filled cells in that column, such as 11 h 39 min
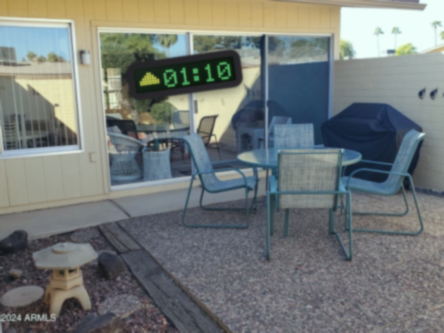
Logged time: 1 h 10 min
